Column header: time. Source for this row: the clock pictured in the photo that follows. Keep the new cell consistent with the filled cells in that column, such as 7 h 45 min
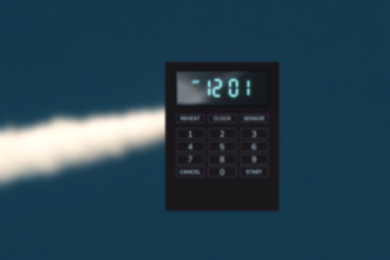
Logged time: 12 h 01 min
